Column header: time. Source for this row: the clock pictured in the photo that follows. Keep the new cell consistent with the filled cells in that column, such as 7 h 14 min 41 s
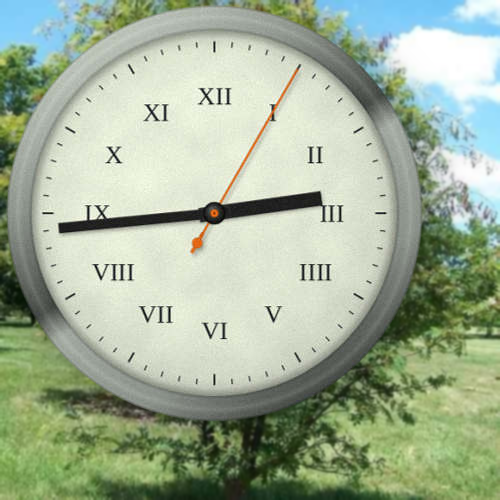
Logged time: 2 h 44 min 05 s
